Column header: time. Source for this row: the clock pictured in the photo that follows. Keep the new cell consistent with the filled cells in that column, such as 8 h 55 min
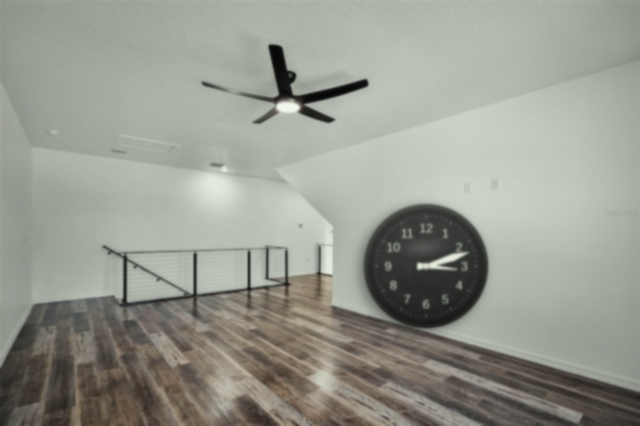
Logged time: 3 h 12 min
